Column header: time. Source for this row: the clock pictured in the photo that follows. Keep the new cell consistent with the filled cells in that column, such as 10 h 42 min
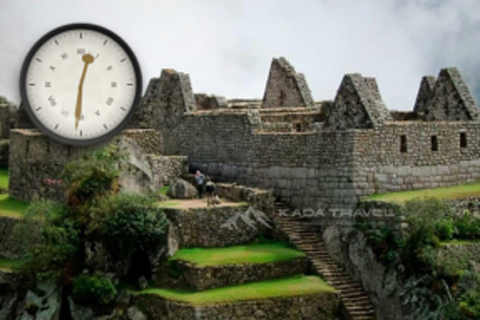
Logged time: 12 h 31 min
